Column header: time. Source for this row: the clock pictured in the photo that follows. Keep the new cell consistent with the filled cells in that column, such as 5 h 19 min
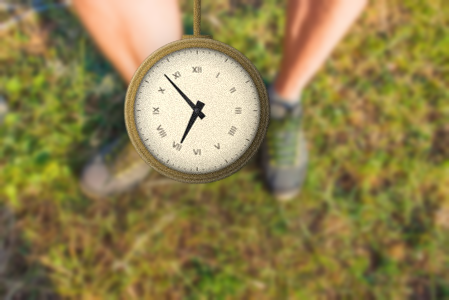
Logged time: 6 h 53 min
